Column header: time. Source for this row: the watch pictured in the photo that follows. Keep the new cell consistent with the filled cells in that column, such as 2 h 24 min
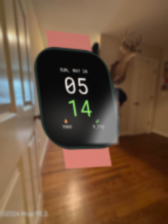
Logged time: 5 h 14 min
